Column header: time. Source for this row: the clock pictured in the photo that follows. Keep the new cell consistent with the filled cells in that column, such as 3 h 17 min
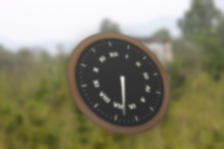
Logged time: 6 h 33 min
